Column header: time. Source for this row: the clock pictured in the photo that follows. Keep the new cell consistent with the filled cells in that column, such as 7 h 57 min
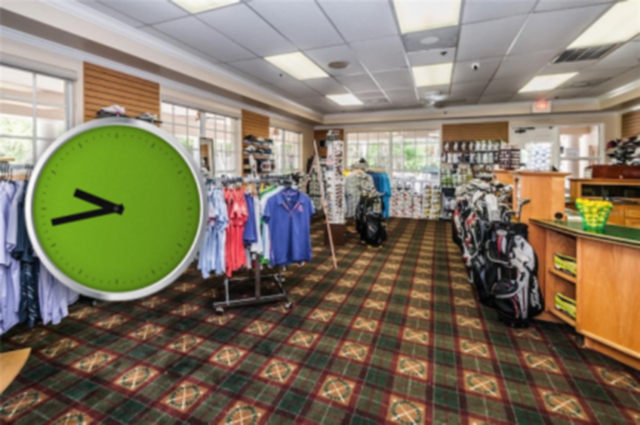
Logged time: 9 h 43 min
